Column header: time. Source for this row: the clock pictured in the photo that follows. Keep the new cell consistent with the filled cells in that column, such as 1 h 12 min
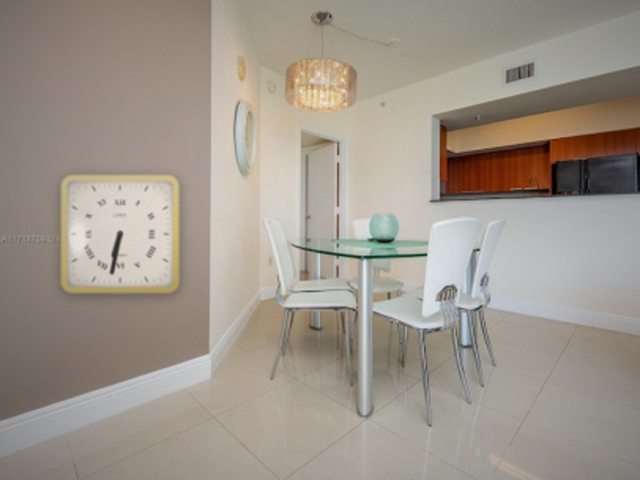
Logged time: 6 h 32 min
